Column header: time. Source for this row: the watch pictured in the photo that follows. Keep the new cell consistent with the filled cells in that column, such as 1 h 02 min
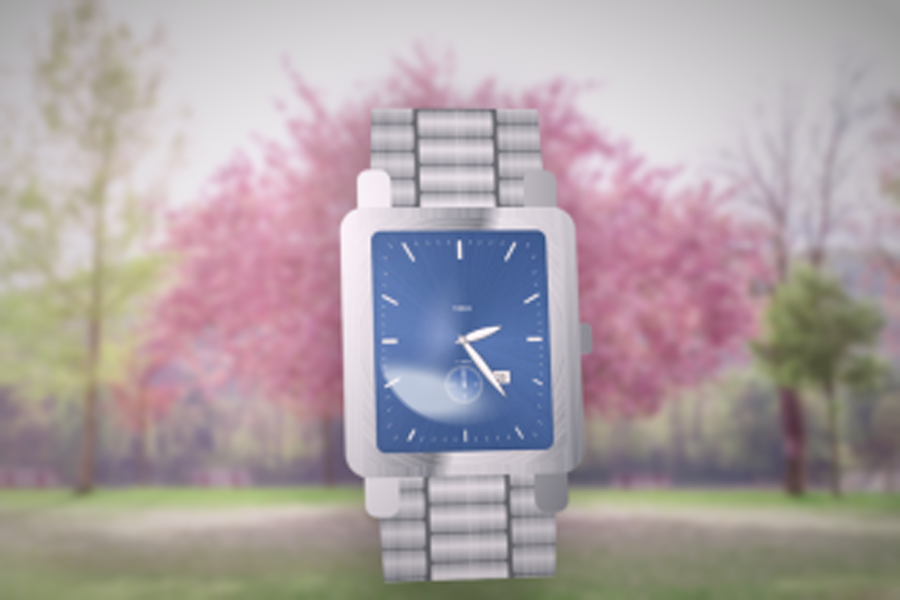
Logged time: 2 h 24 min
